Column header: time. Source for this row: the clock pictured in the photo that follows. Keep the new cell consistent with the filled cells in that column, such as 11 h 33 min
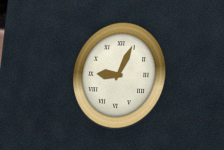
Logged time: 9 h 04 min
